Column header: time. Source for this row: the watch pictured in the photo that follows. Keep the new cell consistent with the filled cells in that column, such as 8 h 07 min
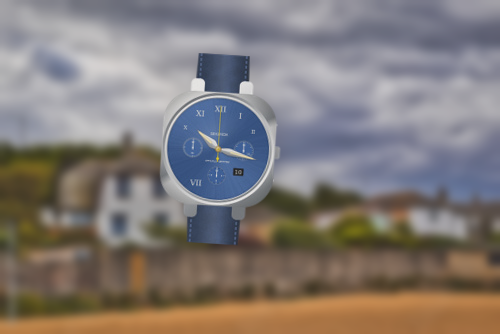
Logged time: 10 h 17 min
